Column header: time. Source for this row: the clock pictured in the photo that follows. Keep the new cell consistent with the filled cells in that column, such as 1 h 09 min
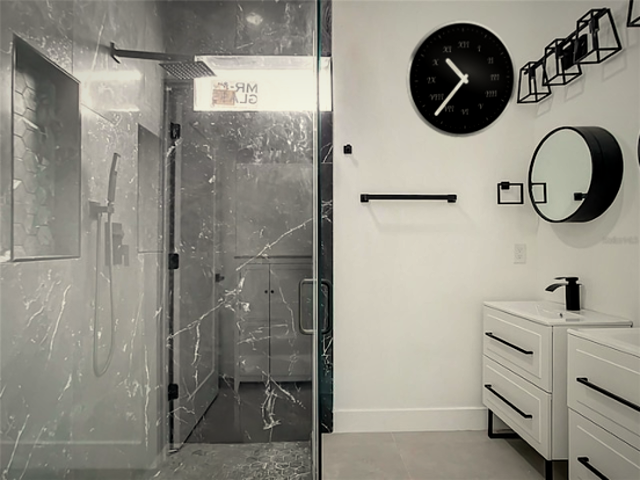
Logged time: 10 h 37 min
